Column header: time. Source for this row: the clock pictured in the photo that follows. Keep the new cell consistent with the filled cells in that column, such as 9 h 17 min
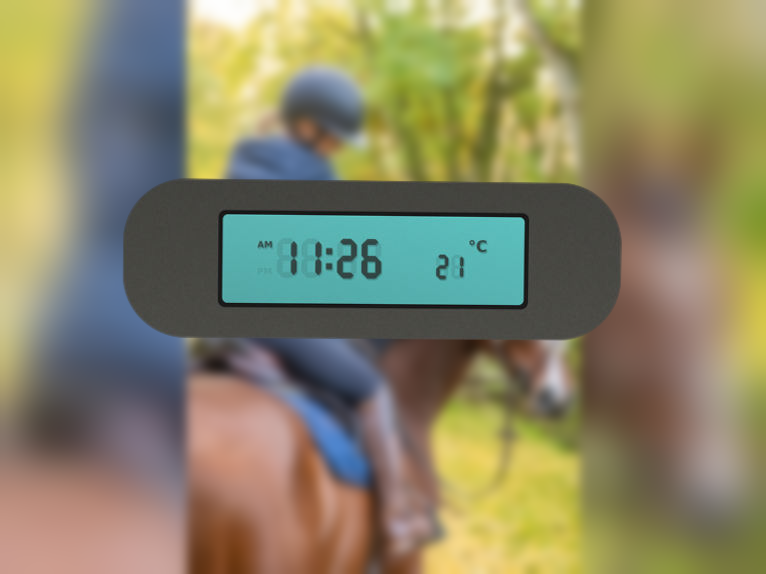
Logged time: 11 h 26 min
